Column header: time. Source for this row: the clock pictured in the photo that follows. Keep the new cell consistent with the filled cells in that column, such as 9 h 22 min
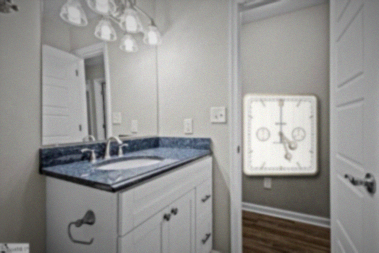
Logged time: 4 h 27 min
